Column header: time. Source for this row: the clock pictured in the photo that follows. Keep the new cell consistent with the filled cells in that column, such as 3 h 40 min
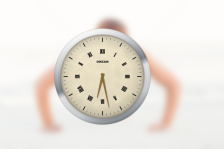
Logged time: 6 h 28 min
